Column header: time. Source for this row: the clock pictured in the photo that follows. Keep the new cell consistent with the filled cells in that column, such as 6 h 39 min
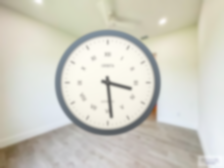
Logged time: 3 h 29 min
